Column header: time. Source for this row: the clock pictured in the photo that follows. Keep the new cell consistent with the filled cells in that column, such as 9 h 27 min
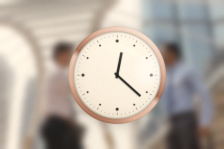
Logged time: 12 h 22 min
